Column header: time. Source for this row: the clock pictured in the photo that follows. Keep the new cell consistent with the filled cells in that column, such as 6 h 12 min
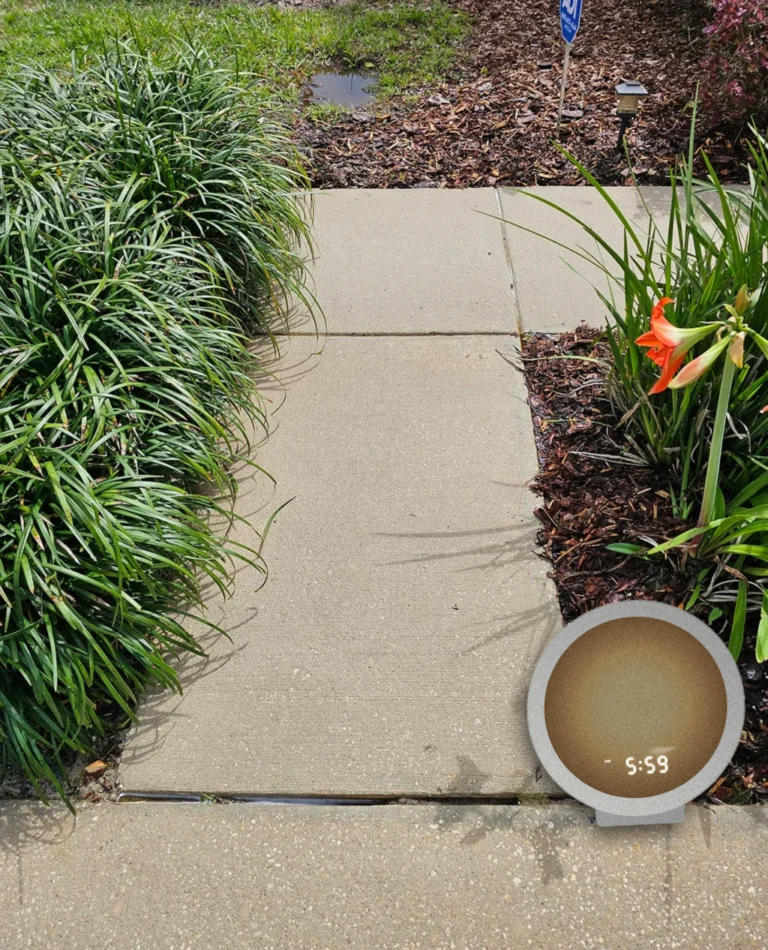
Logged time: 5 h 59 min
